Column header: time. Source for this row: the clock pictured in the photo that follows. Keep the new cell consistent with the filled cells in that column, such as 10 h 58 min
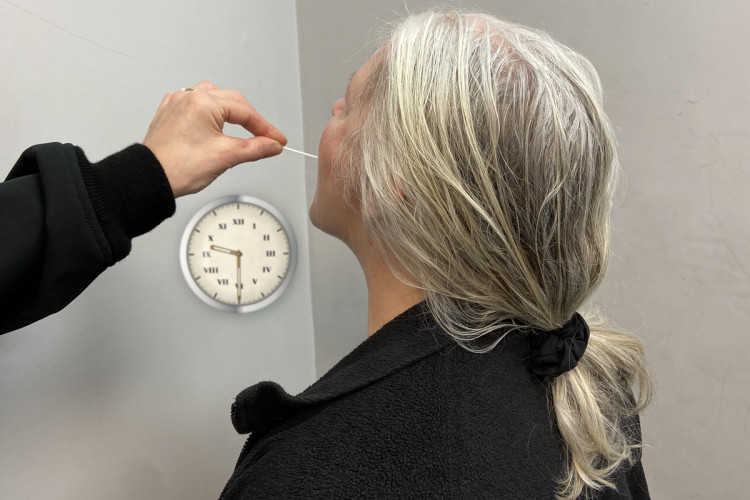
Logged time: 9 h 30 min
